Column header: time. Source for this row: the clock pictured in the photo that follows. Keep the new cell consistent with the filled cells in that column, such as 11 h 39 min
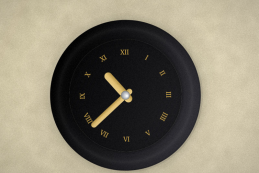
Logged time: 10 h 38 min
